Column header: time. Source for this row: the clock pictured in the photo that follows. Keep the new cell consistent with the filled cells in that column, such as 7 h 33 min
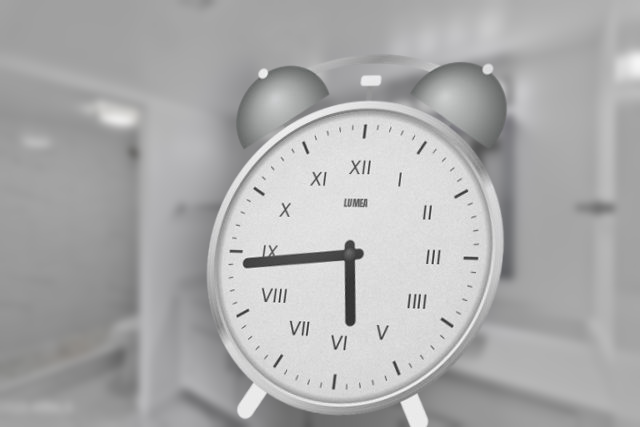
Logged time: 5 h 44 min
